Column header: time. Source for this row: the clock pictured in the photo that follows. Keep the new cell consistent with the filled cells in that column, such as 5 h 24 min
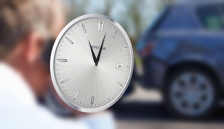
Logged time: 11 h 02 min
